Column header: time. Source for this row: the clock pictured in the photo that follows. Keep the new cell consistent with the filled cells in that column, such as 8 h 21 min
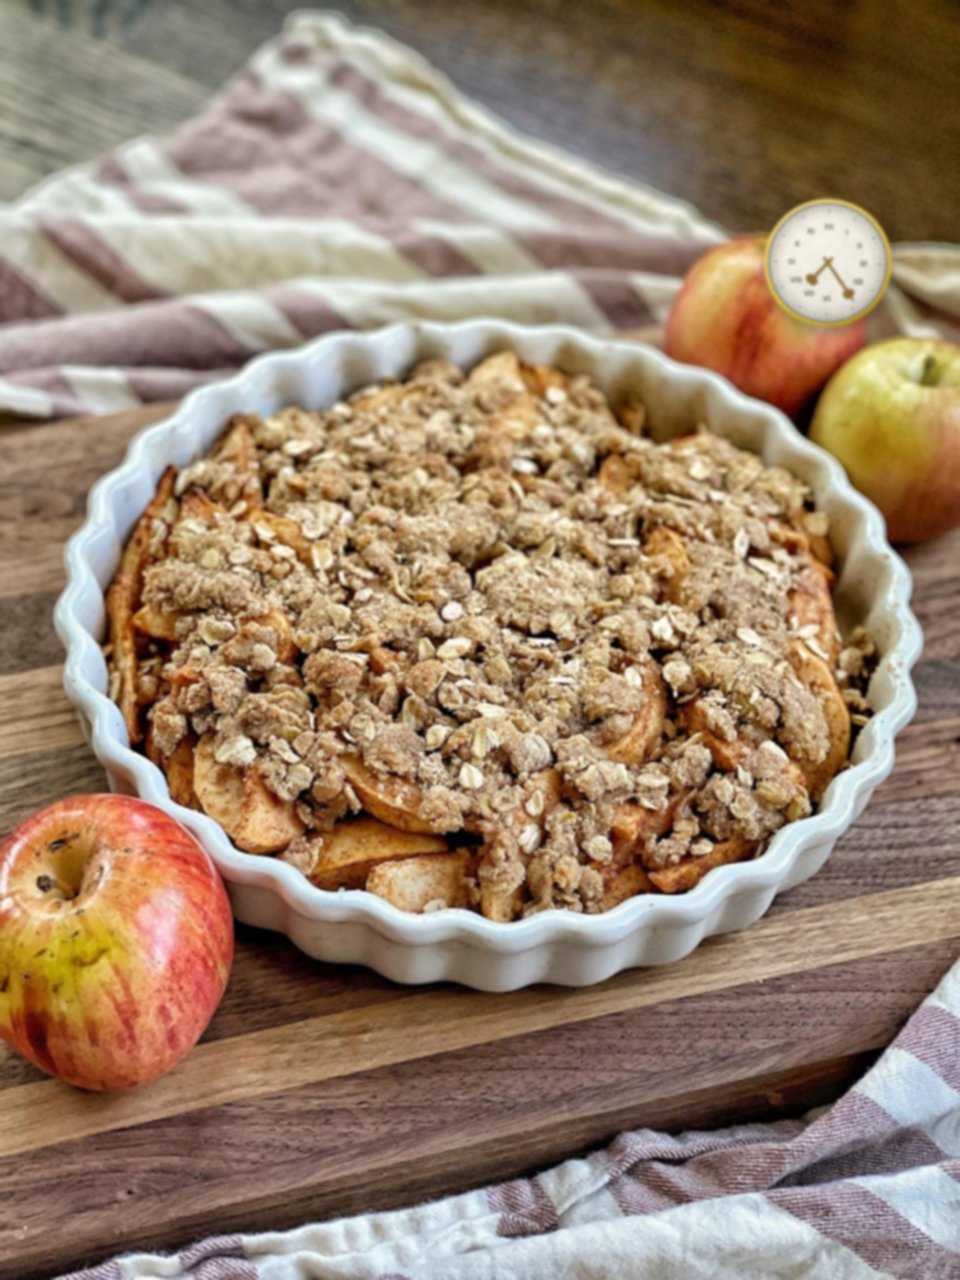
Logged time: 7 h 24 min
